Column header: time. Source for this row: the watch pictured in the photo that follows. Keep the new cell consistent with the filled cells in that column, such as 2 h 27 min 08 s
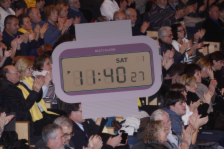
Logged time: 11 h 40 min 27 s
